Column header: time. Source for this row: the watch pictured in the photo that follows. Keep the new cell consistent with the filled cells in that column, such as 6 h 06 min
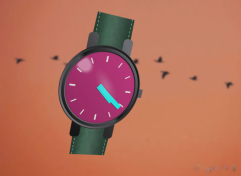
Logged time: 4 h 21 min
